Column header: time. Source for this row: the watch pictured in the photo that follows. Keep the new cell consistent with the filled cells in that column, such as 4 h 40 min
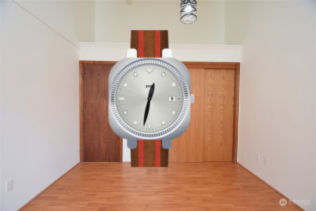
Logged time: 12 h 32 min
